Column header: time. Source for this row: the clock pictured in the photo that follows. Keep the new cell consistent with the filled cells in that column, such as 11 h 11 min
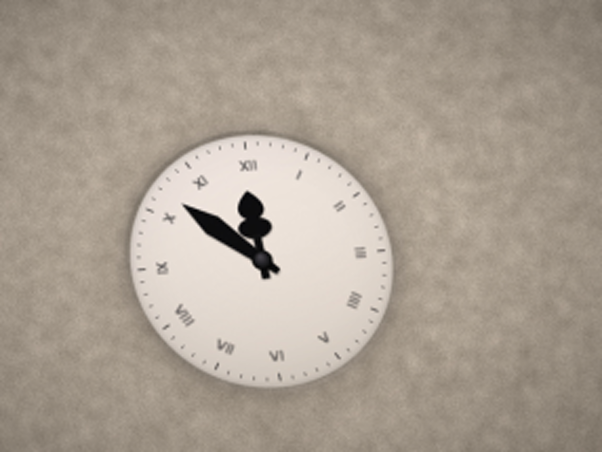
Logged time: 11 h 52 min
